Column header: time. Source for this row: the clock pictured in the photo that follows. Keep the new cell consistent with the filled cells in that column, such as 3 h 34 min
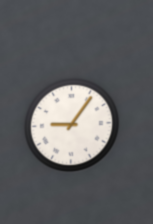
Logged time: 9 h 06 min
